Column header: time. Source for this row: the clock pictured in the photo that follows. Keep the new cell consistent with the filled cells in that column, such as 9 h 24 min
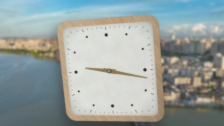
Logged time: 9 h 17 min
